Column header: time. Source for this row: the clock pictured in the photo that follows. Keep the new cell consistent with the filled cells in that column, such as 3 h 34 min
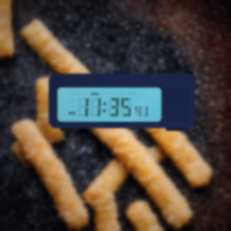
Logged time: 11 h 35 min
